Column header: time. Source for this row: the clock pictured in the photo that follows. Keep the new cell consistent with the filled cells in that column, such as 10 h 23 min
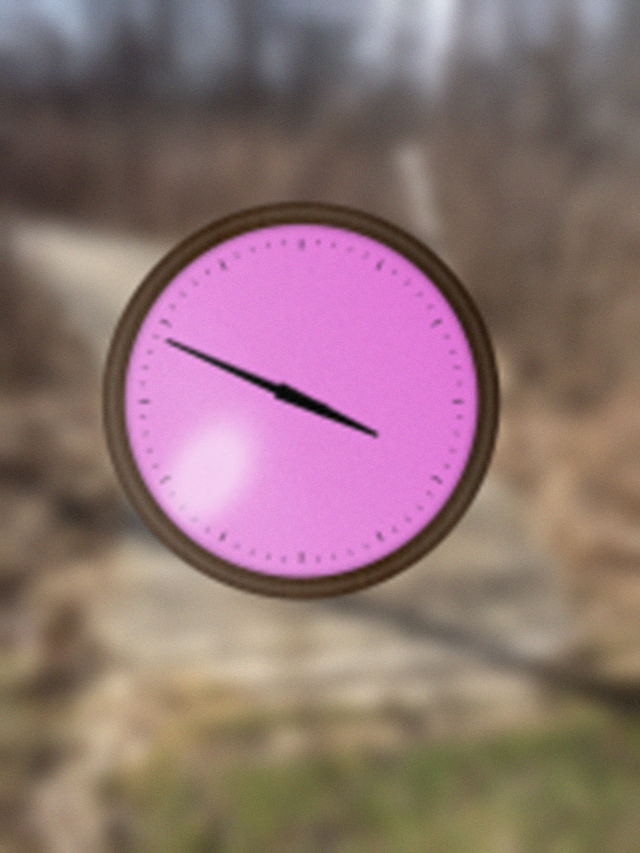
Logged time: 3 h 49 min
